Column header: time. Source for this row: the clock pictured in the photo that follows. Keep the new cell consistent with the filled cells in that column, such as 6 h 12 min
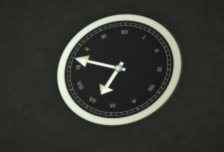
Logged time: 6 h 47 min
